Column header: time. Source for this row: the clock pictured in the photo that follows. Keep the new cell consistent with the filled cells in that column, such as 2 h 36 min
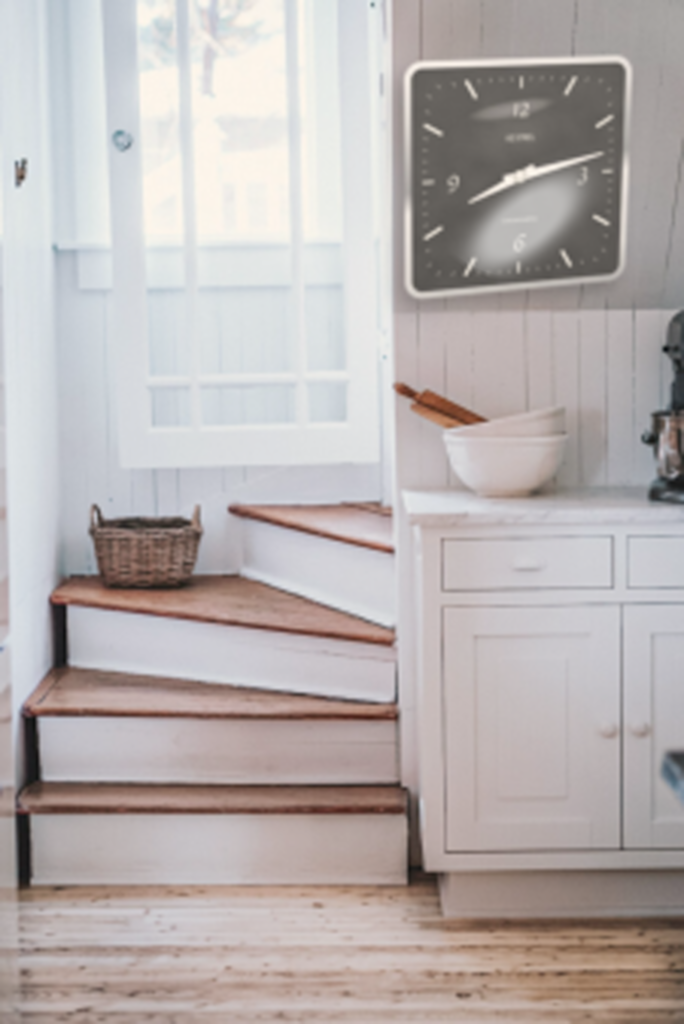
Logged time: 8 h 13 min
